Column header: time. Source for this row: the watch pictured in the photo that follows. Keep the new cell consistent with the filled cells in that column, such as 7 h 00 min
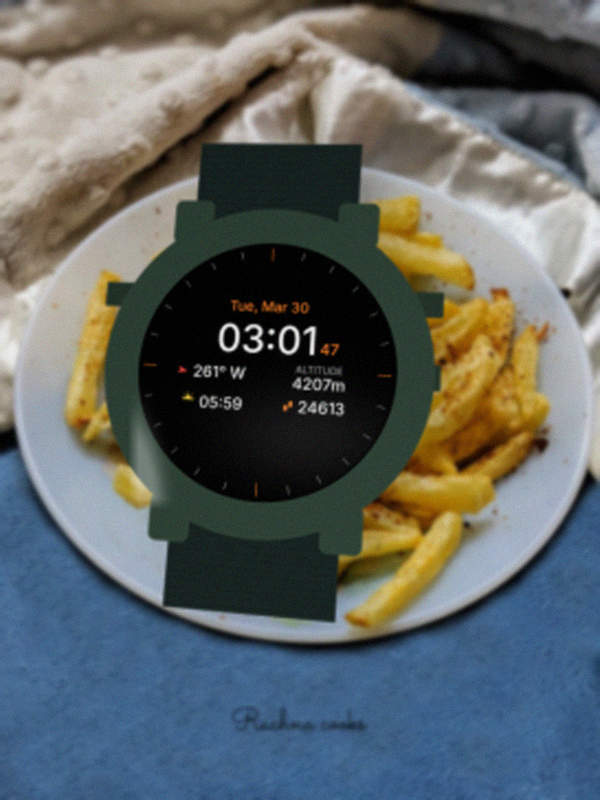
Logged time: 3 h 01 min
